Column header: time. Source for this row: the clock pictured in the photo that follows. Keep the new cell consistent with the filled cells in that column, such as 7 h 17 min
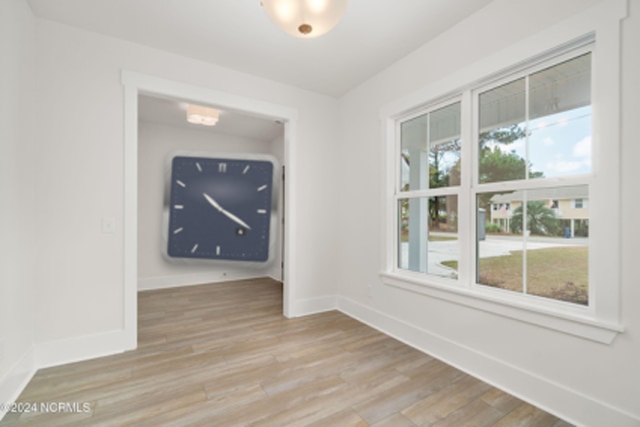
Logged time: 10 h 20 min
